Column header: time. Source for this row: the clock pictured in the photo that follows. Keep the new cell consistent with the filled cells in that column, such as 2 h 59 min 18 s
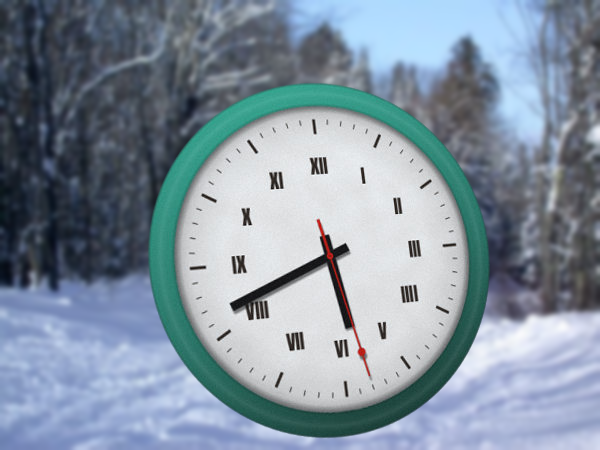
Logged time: 5 h 41 min 28 s
